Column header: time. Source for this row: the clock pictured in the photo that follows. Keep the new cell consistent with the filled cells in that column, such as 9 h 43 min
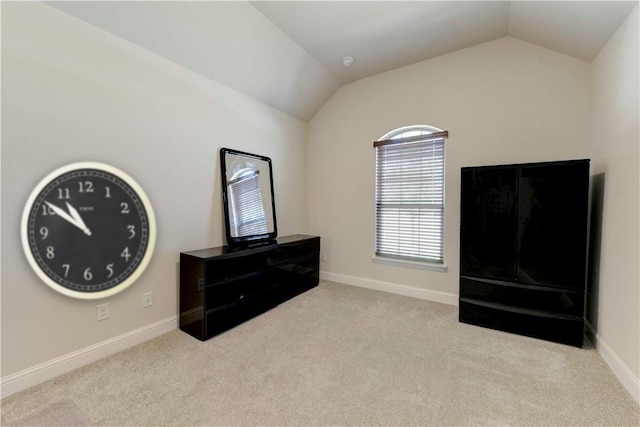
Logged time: 10 h 51 min
